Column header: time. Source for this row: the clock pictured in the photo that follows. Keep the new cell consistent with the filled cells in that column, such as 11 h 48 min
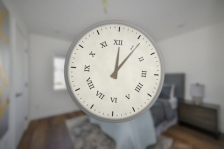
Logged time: 12 h 06 min
